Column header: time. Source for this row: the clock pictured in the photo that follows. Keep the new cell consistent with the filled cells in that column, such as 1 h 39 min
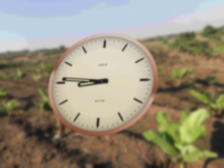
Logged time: 8 h 46 min
